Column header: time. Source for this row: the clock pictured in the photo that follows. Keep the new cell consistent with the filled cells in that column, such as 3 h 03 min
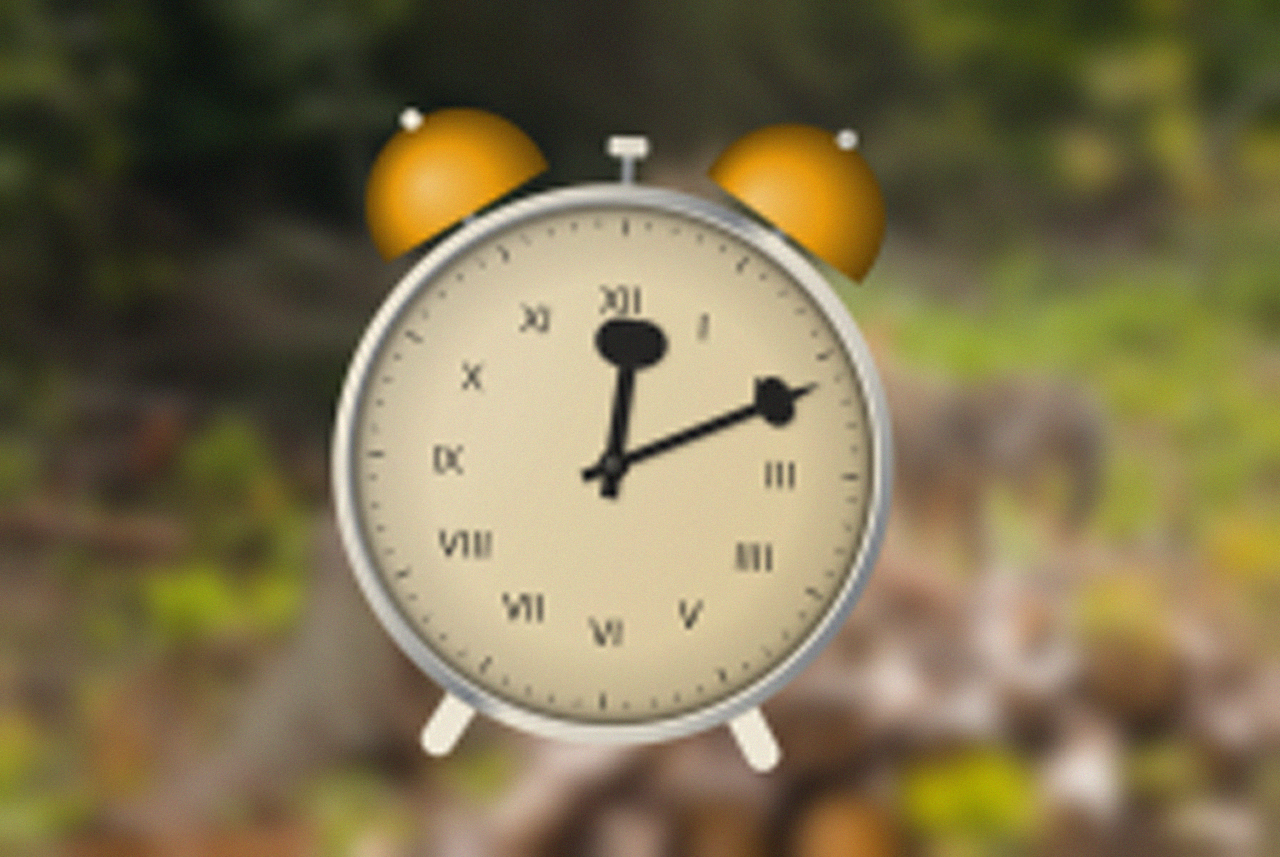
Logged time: 12 h 11 min
